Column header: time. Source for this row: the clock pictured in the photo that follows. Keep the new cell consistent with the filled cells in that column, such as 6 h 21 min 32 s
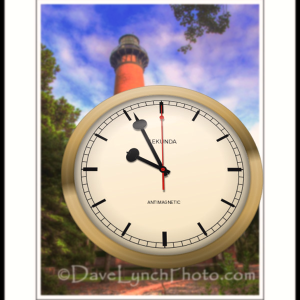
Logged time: 9 h 56 min 00 s
